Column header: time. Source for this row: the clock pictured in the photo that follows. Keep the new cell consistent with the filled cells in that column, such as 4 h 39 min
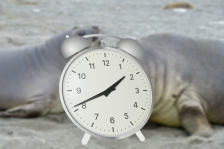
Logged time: 1 h 41 min
